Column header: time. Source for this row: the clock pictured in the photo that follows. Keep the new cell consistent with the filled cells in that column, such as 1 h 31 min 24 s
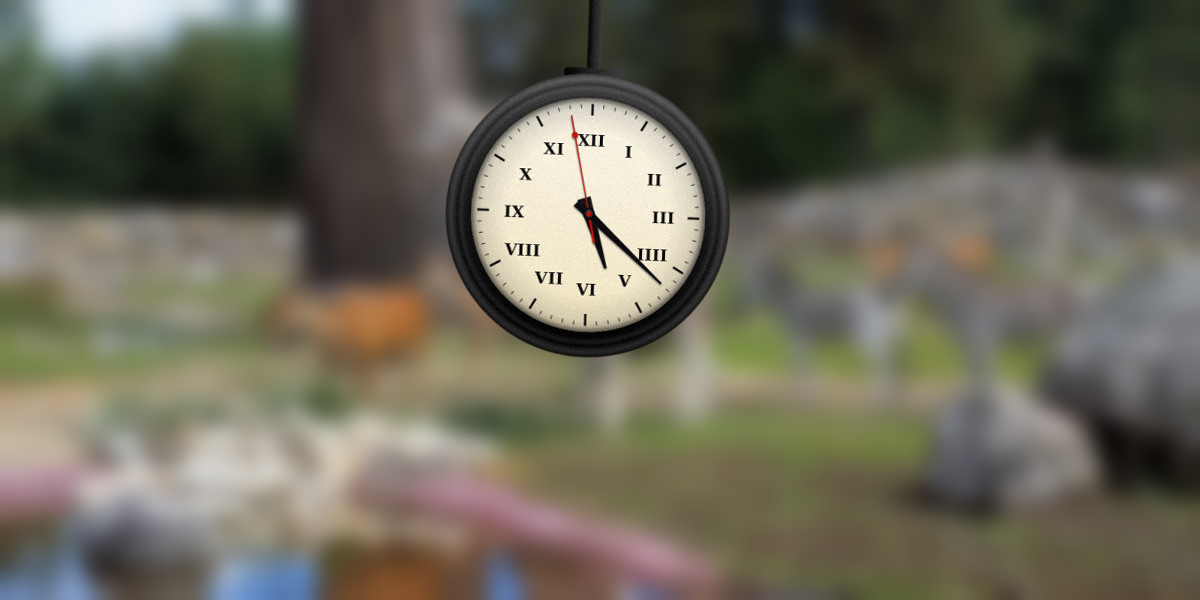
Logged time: 5 h 21 min 58 s
